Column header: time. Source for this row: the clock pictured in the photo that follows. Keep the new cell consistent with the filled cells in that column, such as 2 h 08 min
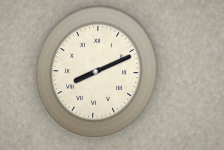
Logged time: 8 h 11 min
